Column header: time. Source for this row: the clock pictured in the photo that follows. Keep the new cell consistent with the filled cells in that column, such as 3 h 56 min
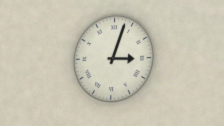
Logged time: 3 h 03 min
